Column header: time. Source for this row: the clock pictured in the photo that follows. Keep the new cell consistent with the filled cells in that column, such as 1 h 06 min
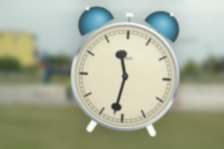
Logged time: 11 h 32 min
